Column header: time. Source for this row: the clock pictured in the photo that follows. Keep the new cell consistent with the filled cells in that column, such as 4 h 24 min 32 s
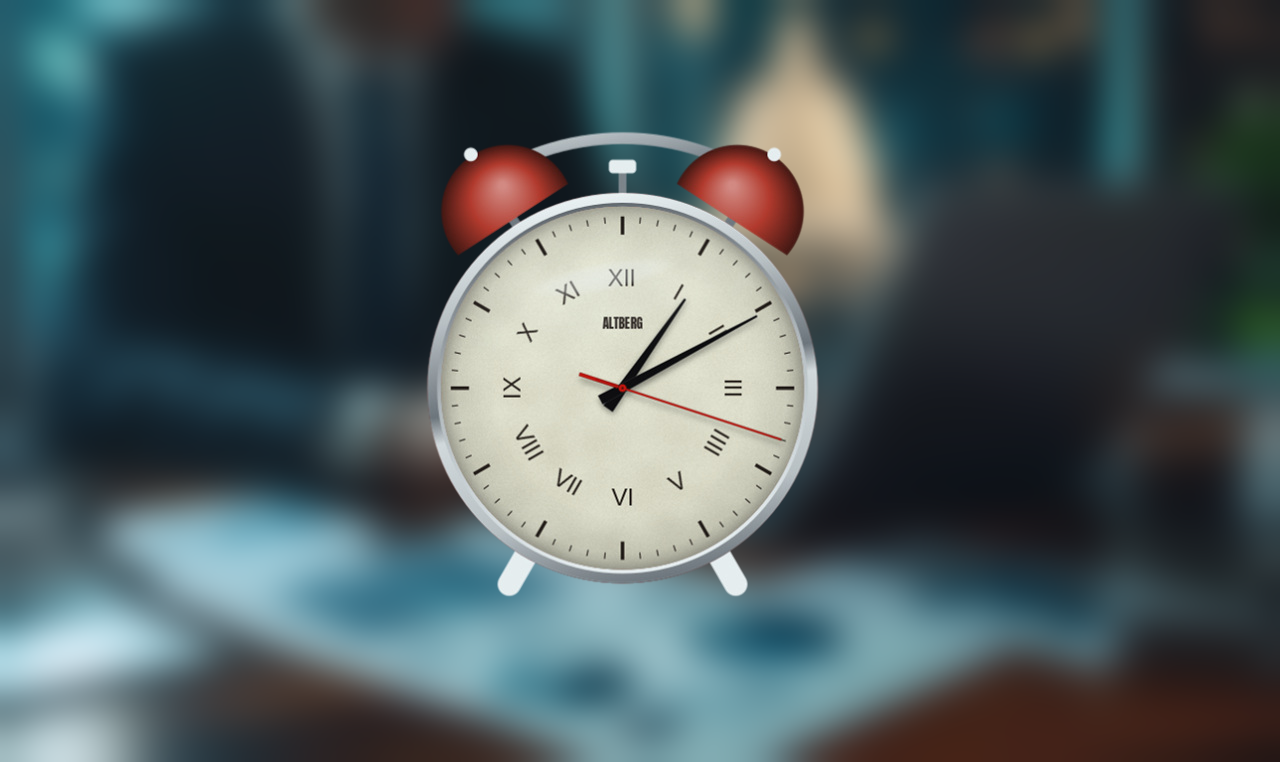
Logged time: 1 h 10 min 18 s
